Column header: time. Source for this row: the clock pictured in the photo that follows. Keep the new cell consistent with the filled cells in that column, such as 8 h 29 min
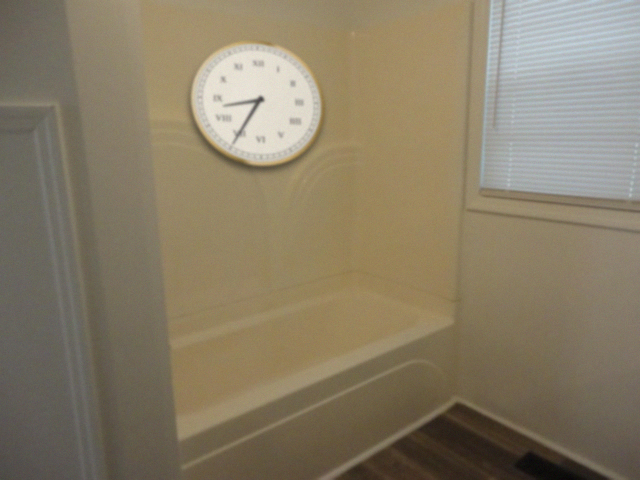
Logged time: 8 h 35 min
